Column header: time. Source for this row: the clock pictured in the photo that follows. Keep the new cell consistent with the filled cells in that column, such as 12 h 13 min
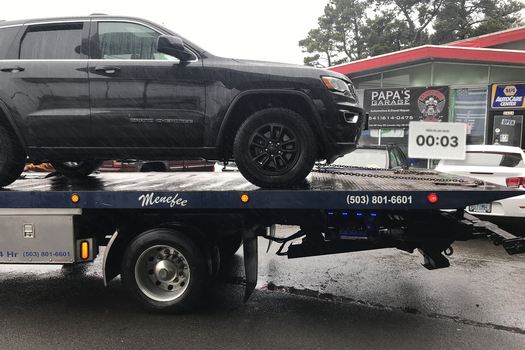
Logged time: 0 h 03 min
